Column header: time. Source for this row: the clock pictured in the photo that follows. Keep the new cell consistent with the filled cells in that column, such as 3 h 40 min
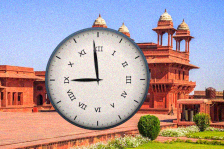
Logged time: 8 h 59 min
